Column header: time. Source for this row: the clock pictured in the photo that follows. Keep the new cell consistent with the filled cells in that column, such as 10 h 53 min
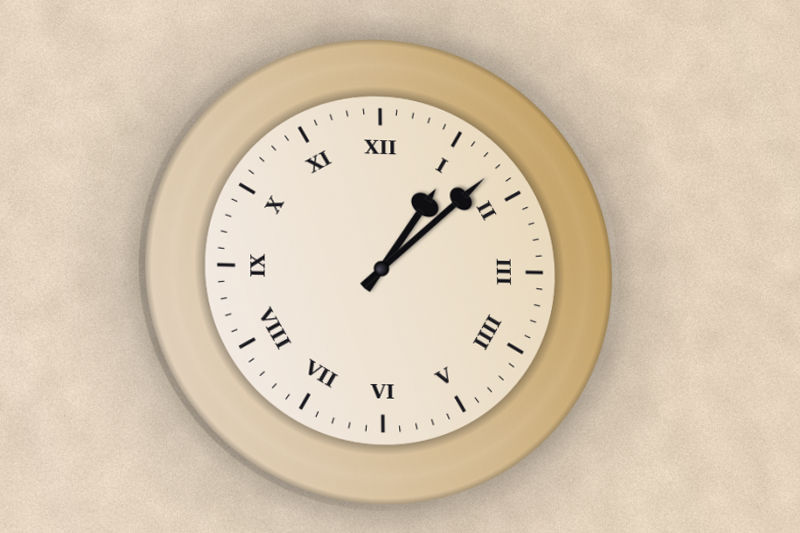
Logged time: 1 h 08 min
